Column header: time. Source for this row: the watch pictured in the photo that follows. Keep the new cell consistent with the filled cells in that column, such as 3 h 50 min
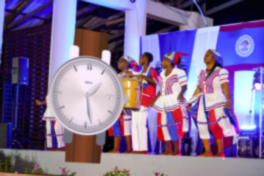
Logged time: 1 h 28 min
